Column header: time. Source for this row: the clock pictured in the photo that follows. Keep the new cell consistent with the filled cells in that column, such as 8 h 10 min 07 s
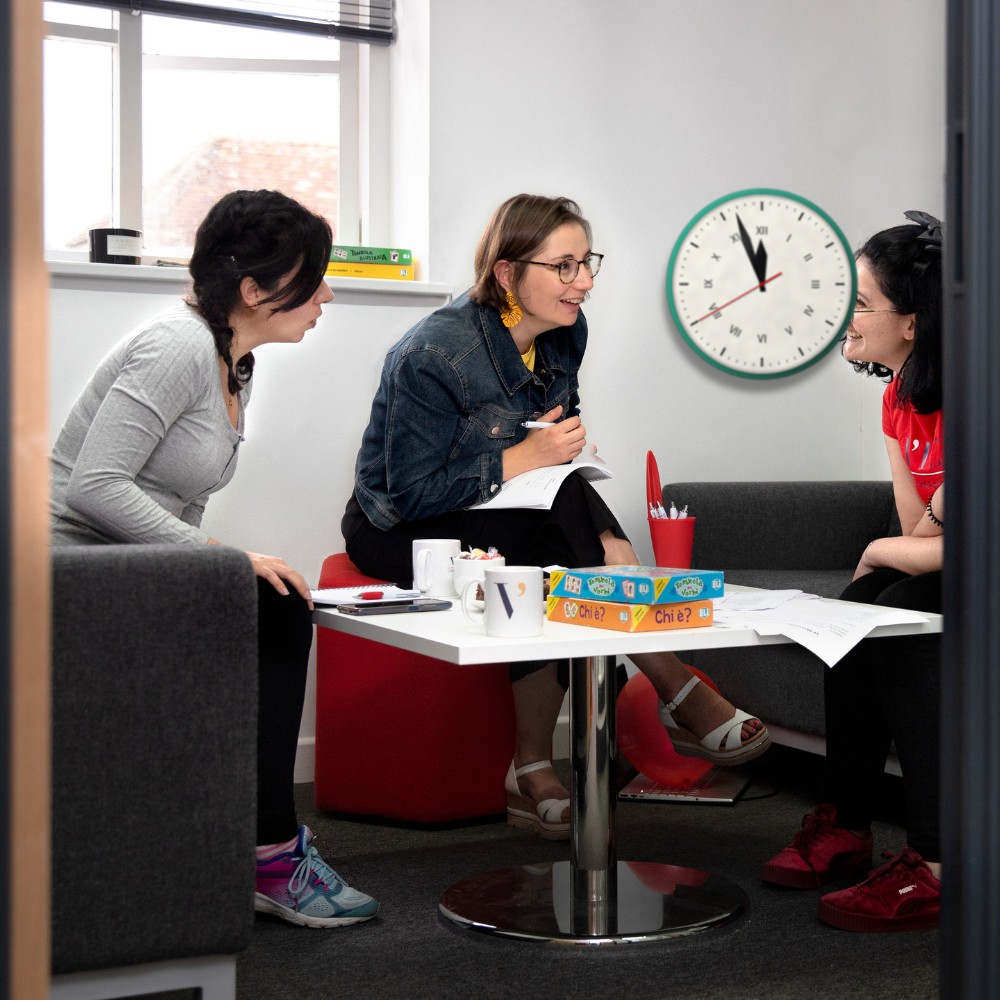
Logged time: 11 h 56 min 40 s
